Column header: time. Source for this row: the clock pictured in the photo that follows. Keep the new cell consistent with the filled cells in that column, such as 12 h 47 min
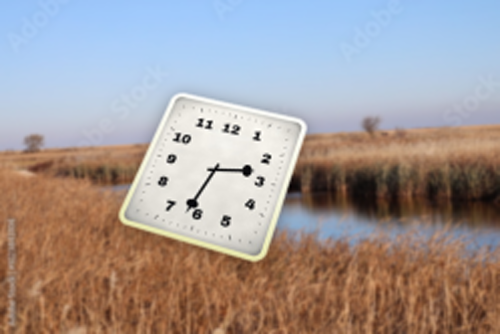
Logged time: 2 h 32 min
